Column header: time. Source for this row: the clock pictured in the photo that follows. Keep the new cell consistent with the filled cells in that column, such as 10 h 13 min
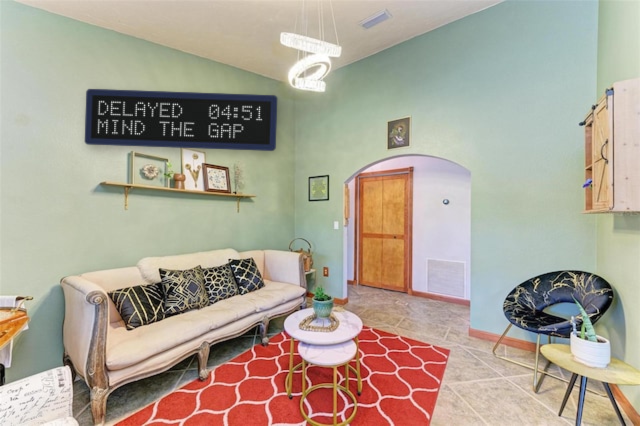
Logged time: 4 h 51 min
